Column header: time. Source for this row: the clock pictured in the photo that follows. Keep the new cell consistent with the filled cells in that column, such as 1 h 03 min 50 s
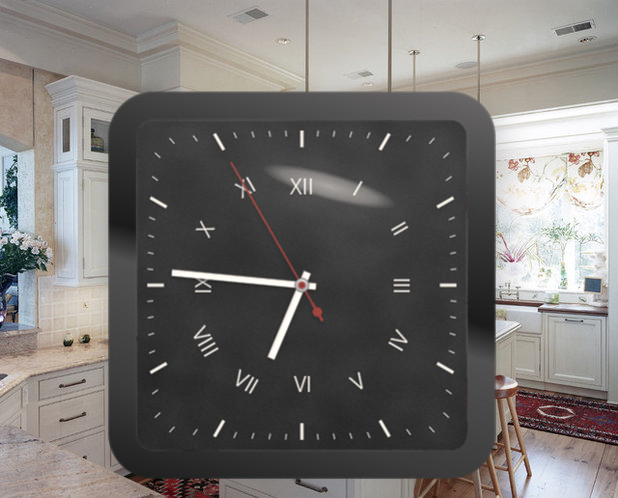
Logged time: 6 h 45 min 55 s
